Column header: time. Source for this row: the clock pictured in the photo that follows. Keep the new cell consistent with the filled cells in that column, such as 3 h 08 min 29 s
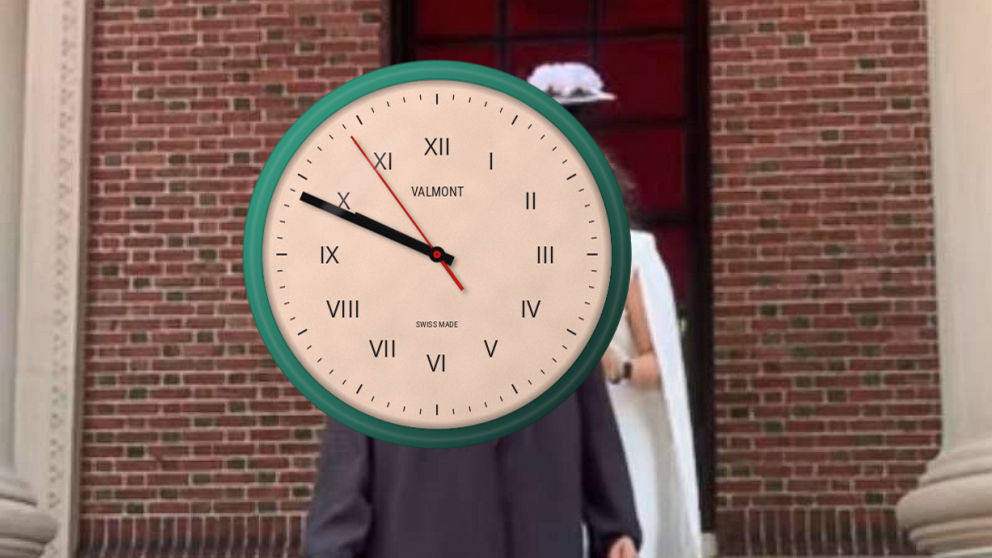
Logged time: 9 h 48 min 54 s
